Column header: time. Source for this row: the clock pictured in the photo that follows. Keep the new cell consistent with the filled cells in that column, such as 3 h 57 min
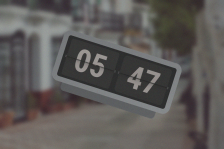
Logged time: 5 h 47 min
